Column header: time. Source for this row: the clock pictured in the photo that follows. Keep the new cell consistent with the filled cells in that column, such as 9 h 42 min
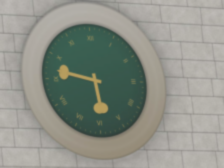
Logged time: 5 h 47 min
